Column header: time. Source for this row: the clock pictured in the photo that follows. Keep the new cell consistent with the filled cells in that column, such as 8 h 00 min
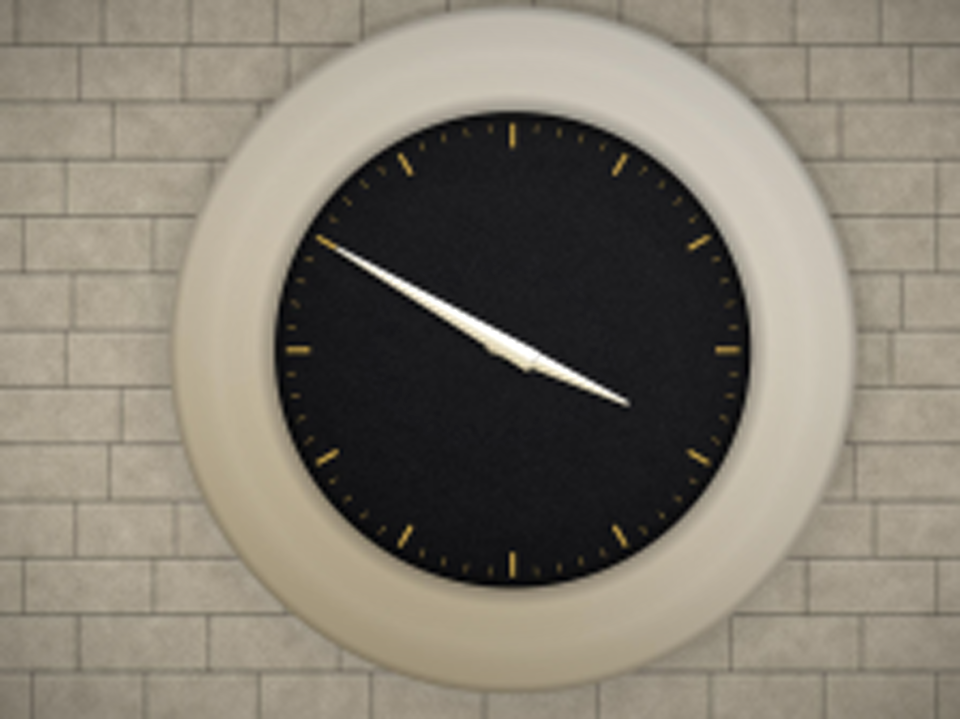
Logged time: 3 h 50 min
